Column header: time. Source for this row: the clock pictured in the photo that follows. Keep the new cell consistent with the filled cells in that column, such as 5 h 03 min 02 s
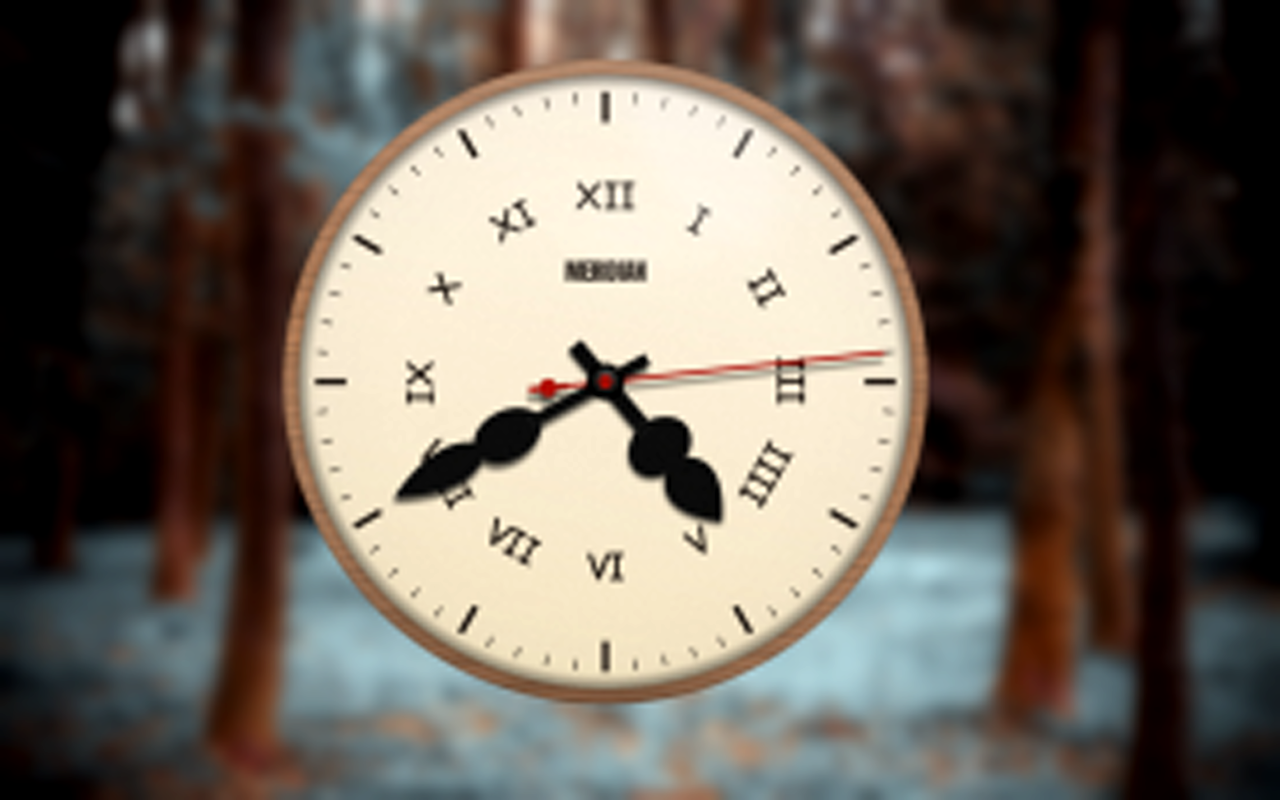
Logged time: 4 h 40 min 14 s
